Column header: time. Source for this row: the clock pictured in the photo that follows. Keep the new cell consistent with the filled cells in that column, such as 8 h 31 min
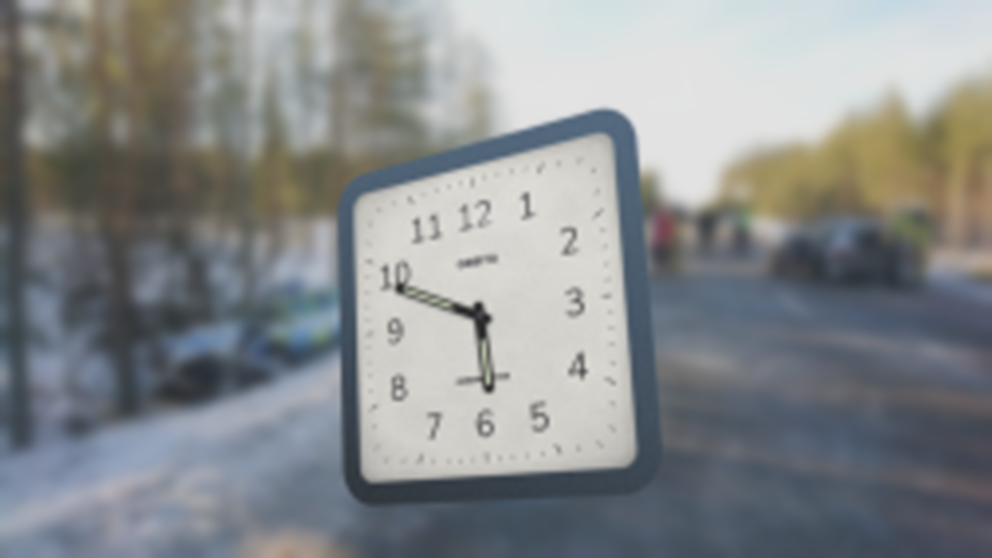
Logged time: 5 h 49 min
